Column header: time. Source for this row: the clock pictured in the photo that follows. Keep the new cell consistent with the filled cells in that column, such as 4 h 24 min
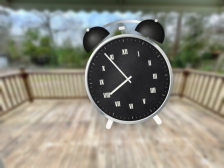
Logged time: 7 h 54 min
